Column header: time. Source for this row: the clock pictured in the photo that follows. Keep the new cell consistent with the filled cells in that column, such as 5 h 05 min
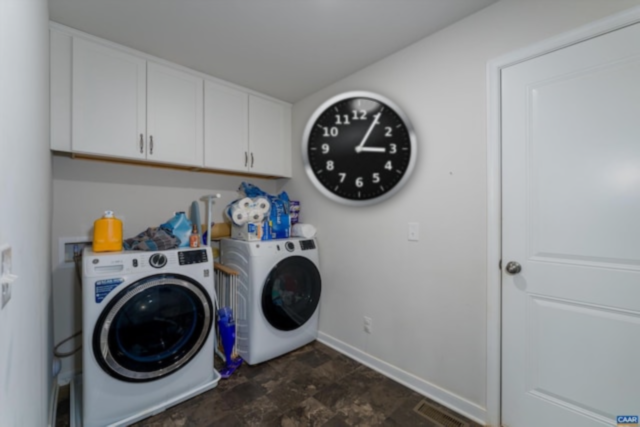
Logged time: 3 h 05 min
